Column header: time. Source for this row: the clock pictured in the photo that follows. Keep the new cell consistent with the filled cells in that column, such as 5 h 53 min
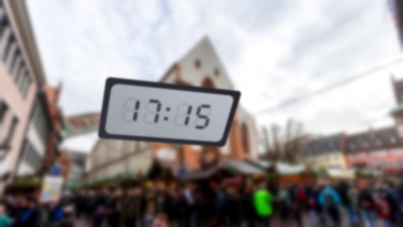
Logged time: 17 h 15 min
